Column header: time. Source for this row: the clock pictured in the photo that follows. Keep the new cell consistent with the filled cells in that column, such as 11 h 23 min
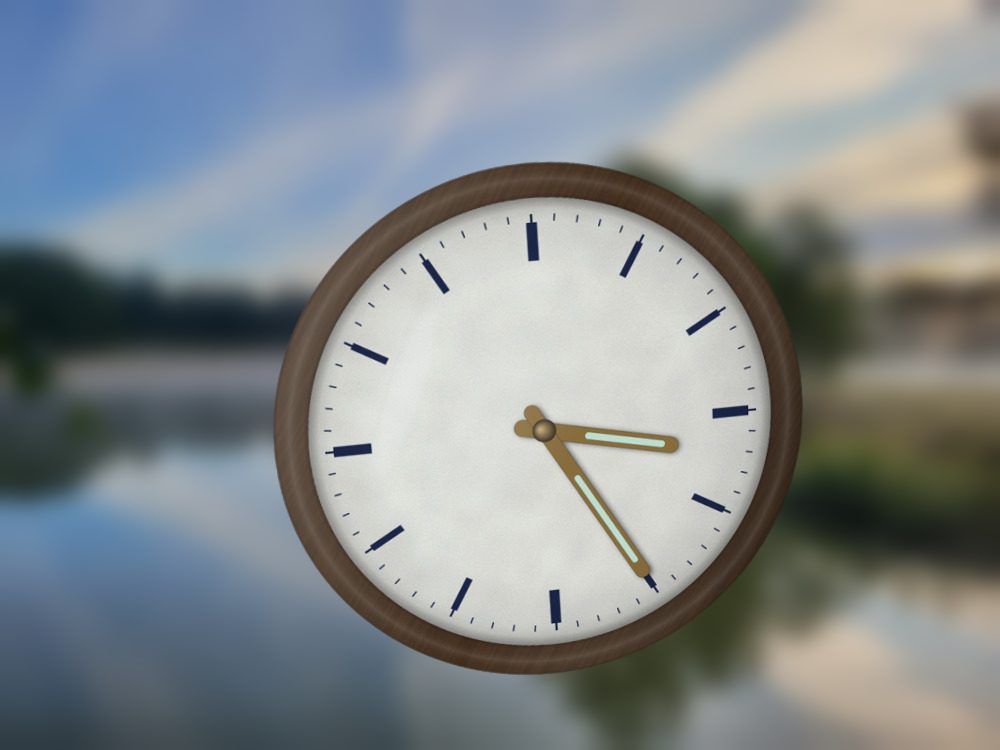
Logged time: 3 h 25 min
